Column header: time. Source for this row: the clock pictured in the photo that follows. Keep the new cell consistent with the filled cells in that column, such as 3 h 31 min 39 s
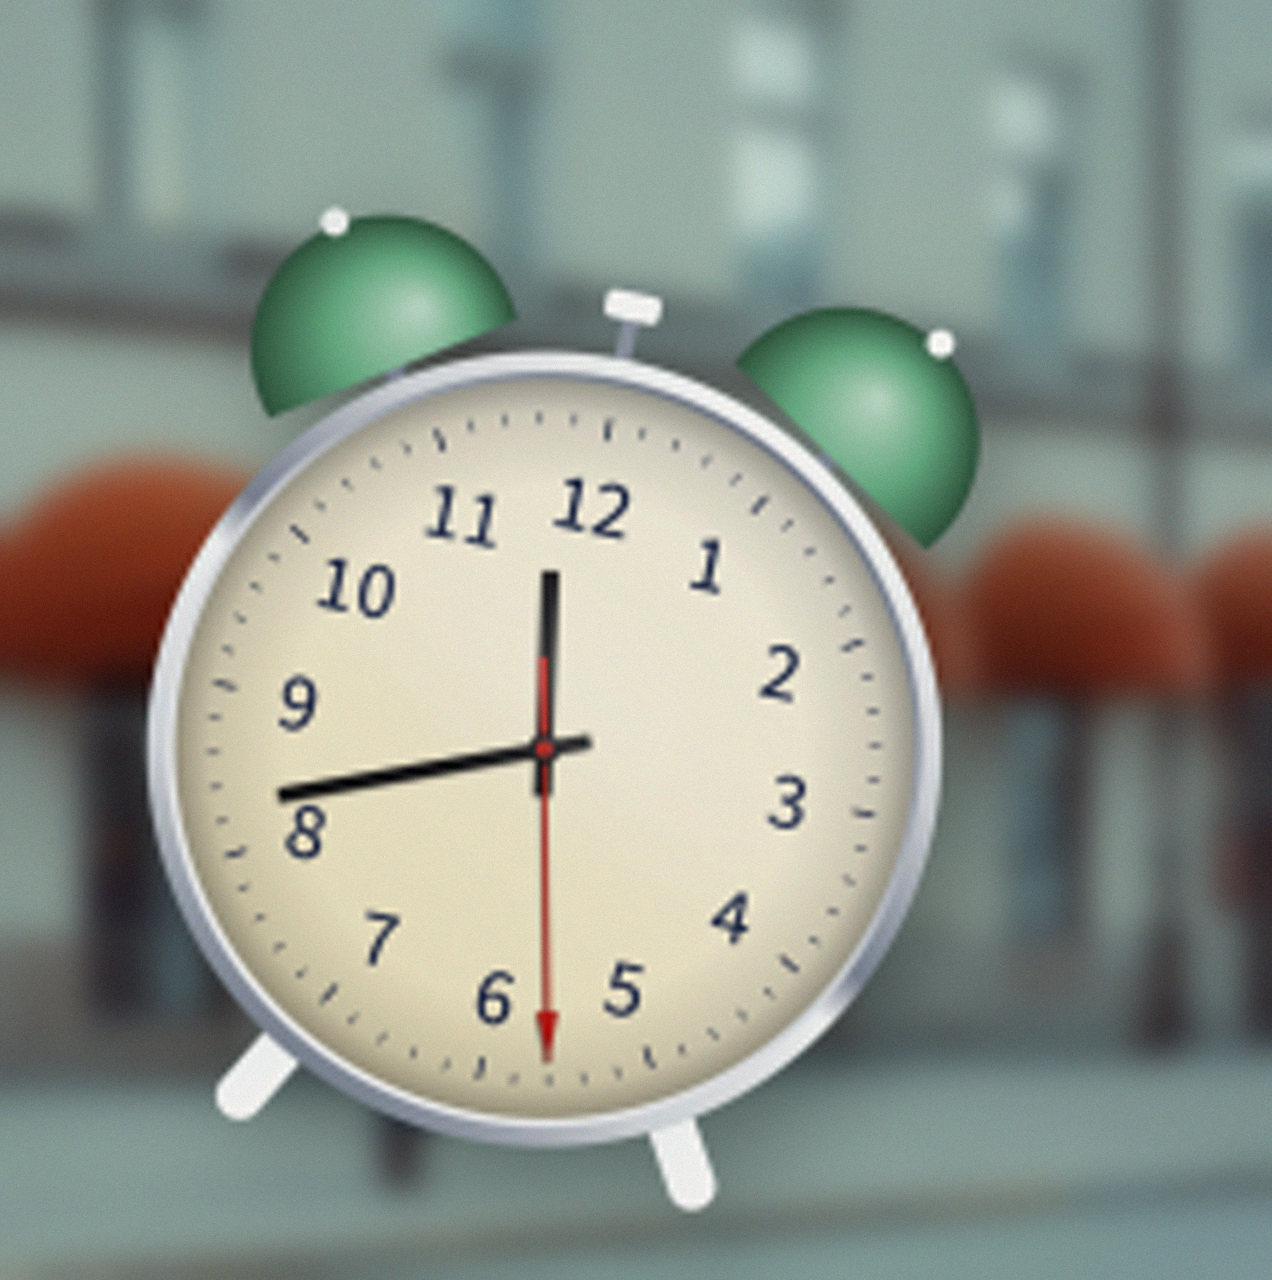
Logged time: 11 h 41 min 28 s
